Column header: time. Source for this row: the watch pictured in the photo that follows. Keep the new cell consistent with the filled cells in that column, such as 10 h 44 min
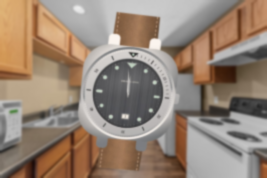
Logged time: 11 h 59 min
